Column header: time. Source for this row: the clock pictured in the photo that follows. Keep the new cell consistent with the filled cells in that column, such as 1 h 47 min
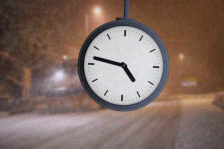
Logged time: 4 h 47 min
